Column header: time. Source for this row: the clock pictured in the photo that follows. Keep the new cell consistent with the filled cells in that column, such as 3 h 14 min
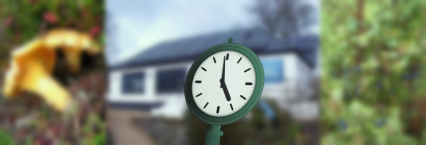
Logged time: 4 h 59 min
